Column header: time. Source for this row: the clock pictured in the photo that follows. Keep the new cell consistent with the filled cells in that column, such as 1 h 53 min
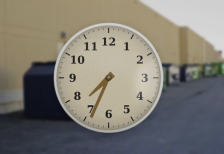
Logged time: 7 h 34 min
